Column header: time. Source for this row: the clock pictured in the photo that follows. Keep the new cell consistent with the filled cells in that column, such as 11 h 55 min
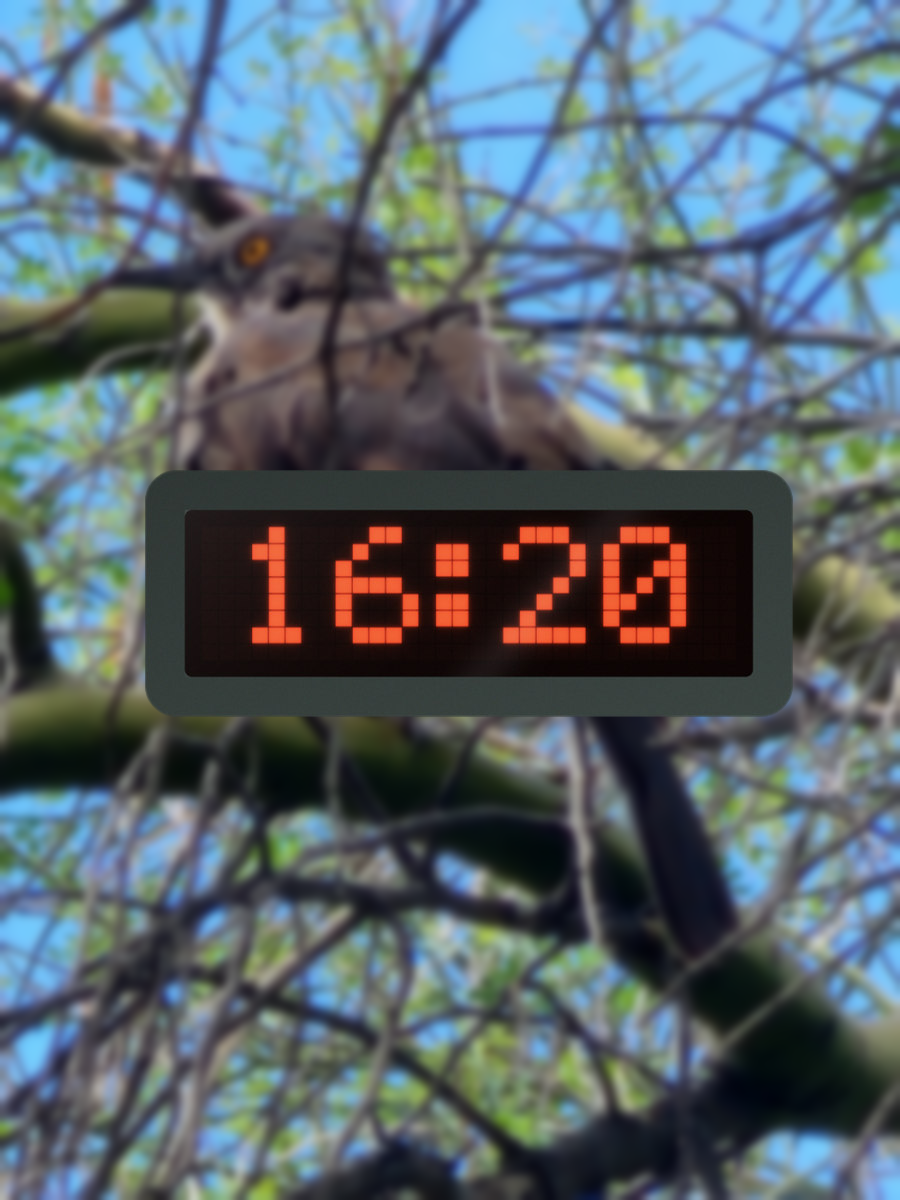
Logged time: 16 h 20 min
